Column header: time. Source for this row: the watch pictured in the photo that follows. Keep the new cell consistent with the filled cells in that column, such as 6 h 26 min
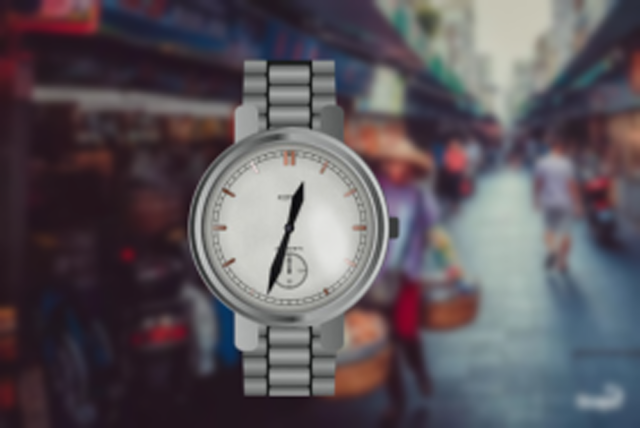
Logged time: 12 h 33 min
